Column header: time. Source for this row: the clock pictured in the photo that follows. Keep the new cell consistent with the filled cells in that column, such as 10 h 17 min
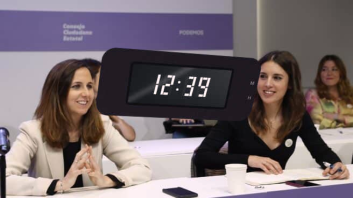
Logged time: 12 h 39 min
